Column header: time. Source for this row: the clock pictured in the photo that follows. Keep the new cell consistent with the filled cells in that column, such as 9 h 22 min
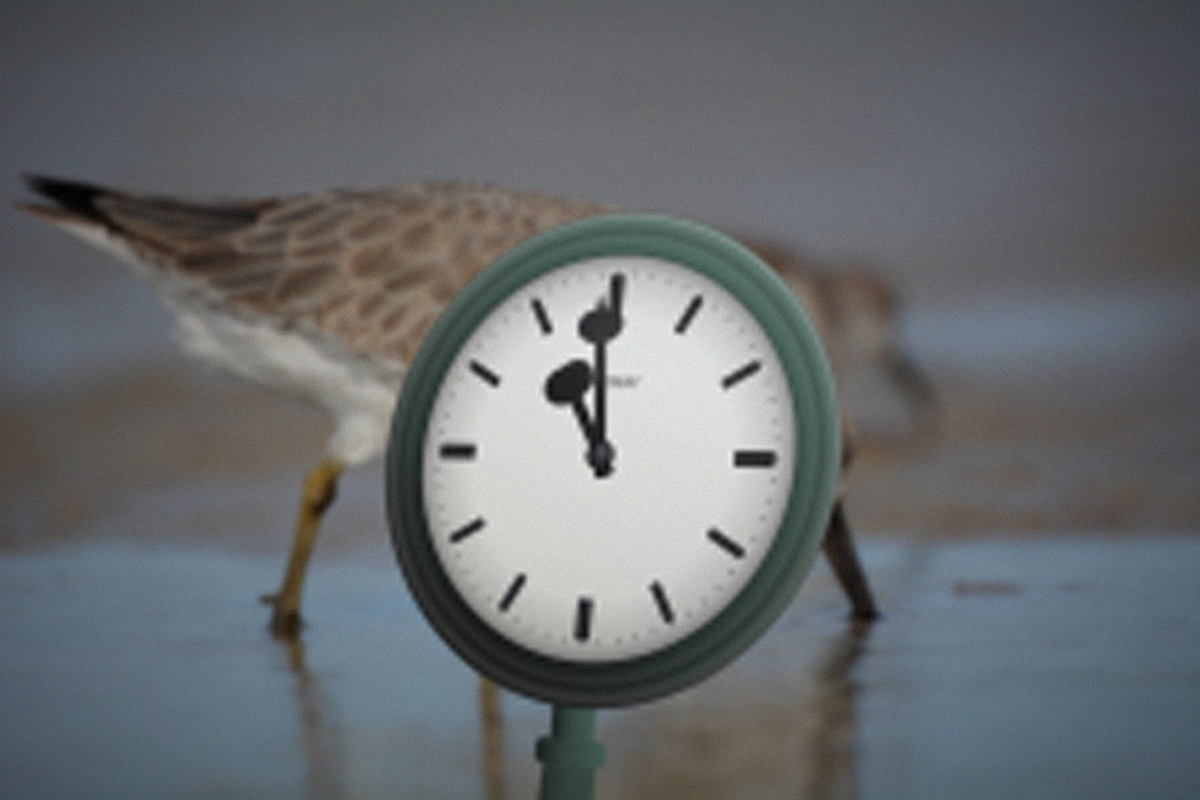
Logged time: 10 h 59 min
